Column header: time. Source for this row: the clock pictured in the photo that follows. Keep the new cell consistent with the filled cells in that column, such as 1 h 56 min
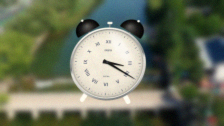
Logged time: 3 h 20 min
